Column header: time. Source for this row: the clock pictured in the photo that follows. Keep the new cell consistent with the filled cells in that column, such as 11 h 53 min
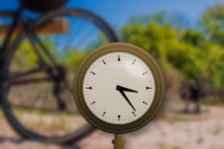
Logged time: 3 h 24 min
